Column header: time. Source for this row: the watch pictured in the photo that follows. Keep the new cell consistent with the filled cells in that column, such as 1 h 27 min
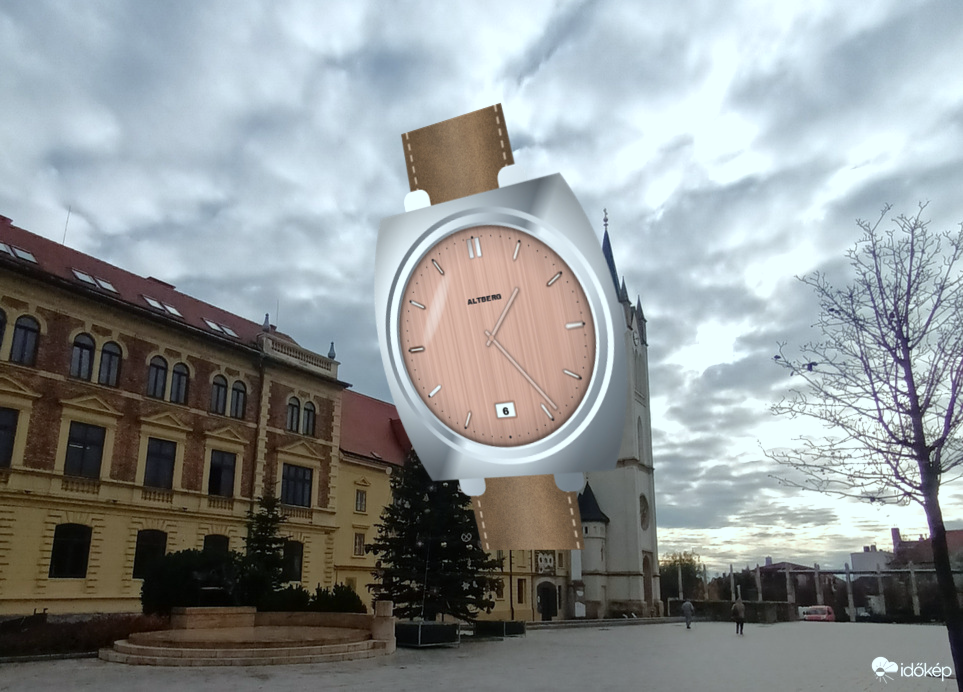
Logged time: 1 h 24 min
